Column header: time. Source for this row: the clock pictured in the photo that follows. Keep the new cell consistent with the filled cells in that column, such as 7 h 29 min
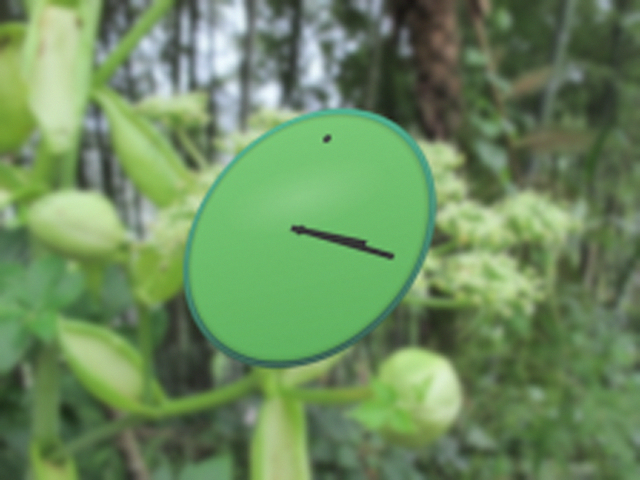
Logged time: 3 h 17 min
